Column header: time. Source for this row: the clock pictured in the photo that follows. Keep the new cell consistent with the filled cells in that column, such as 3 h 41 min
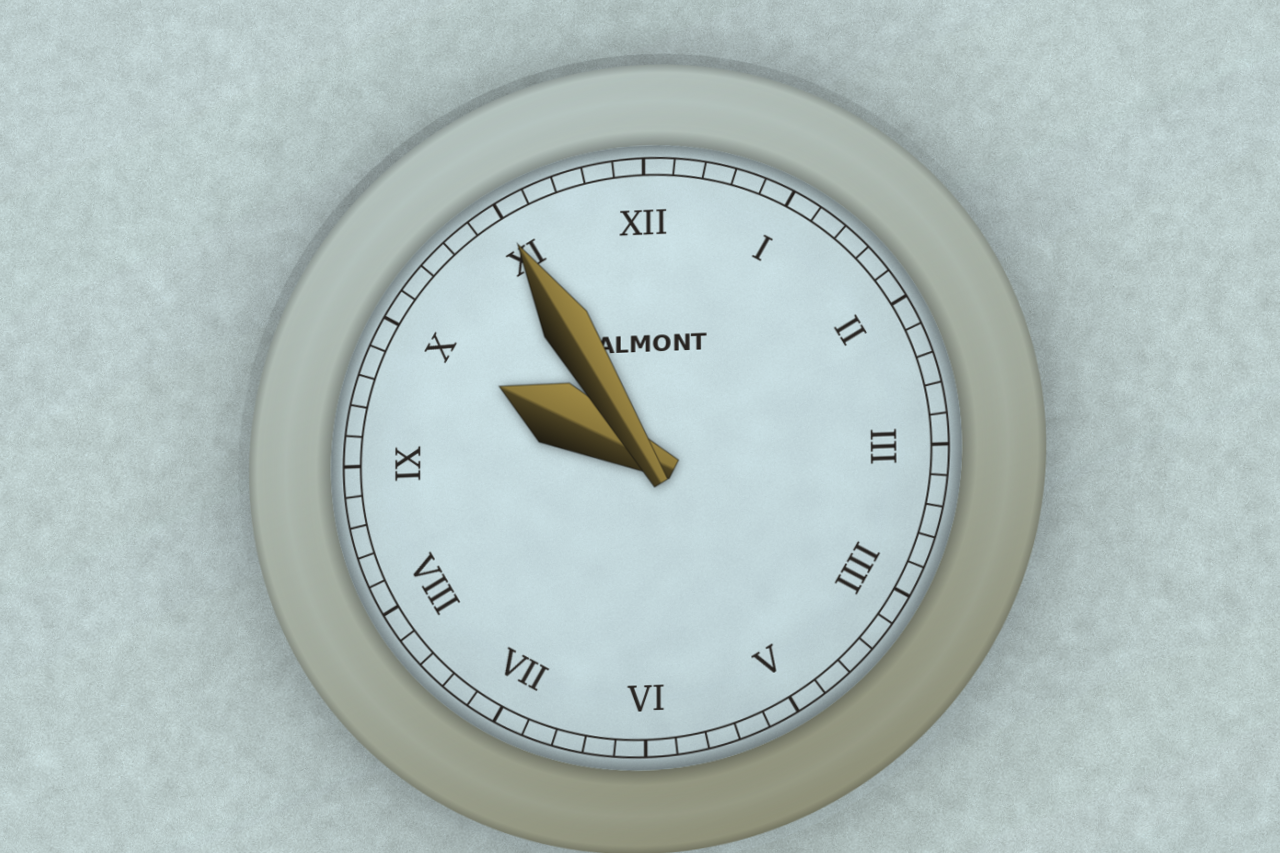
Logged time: 9 h 55 min
